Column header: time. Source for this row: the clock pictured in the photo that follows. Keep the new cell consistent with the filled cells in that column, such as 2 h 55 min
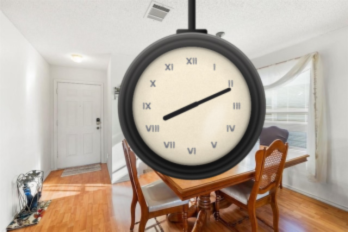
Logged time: 8 h 11 min
